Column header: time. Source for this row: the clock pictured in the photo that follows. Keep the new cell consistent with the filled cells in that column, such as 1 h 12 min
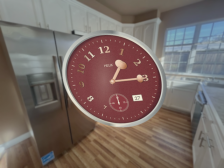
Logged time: 1 h 15 min
